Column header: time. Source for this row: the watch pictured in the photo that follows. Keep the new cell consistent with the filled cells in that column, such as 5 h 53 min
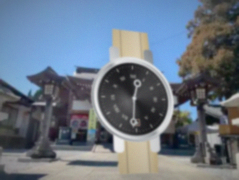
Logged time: 12 h 31 min
